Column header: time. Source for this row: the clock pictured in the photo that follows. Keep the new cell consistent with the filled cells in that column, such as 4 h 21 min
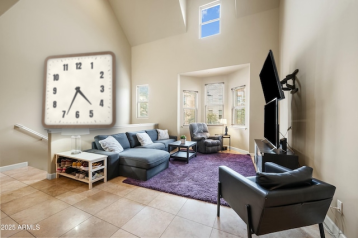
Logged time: 4 h 34 min
